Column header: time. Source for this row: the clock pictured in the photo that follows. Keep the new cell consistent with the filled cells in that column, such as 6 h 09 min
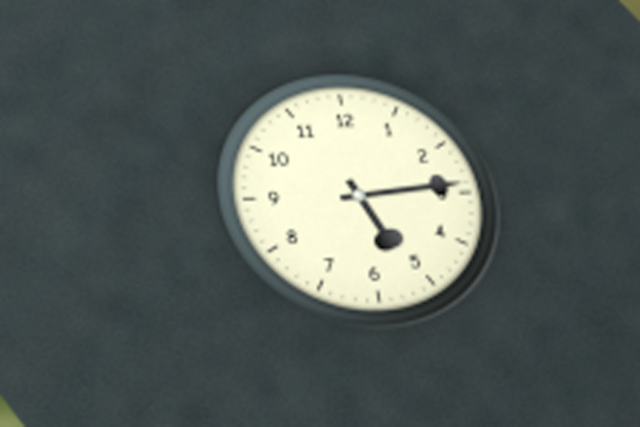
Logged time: 5 h 14 min
